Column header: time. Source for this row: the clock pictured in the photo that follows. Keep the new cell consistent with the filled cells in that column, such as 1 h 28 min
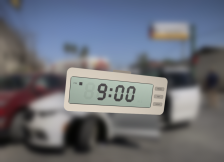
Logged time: 9 h 00 min
